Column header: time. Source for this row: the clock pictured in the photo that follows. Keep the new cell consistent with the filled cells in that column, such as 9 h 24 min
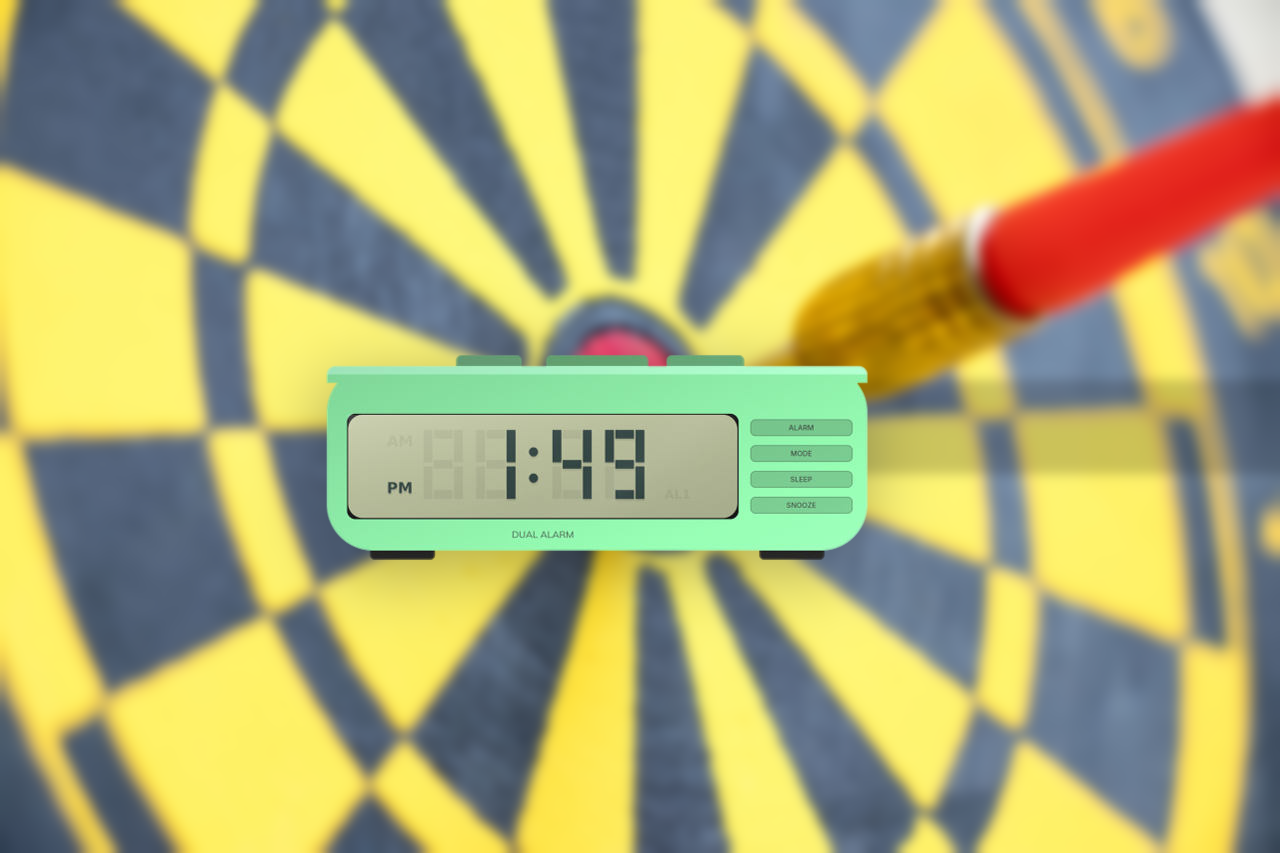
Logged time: 1 h 49 min
